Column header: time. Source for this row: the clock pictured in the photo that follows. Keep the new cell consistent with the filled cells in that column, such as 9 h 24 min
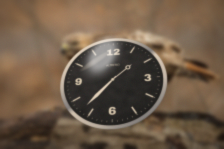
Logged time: 1 h 37 min
